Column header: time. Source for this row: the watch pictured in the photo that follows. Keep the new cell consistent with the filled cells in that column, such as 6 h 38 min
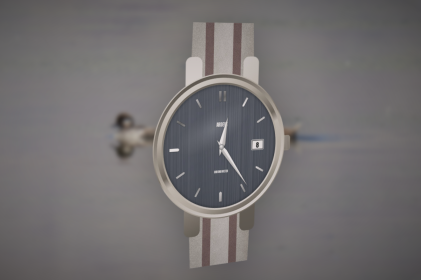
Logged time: 12 h 24 min
